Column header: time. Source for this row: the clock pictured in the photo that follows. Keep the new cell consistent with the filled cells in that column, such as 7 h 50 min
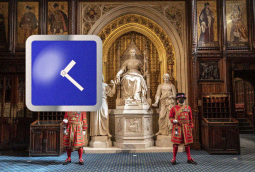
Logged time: 1 h 22 min
